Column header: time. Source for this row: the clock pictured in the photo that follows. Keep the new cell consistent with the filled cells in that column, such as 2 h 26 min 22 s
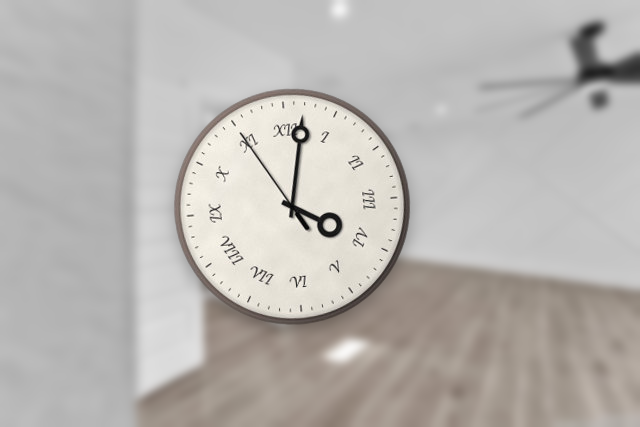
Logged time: 4 h 01 min 55 s
